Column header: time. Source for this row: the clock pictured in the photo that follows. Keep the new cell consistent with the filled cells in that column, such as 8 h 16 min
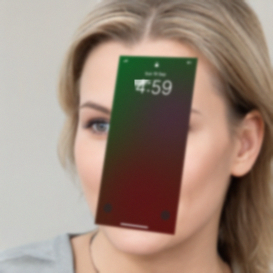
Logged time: 4 h 59 min
